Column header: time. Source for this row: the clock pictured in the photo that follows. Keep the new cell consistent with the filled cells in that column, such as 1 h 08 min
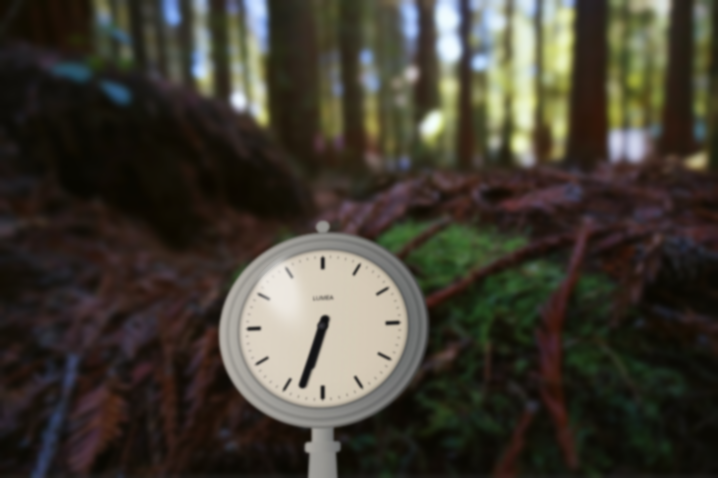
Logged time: 6 h 33 min
